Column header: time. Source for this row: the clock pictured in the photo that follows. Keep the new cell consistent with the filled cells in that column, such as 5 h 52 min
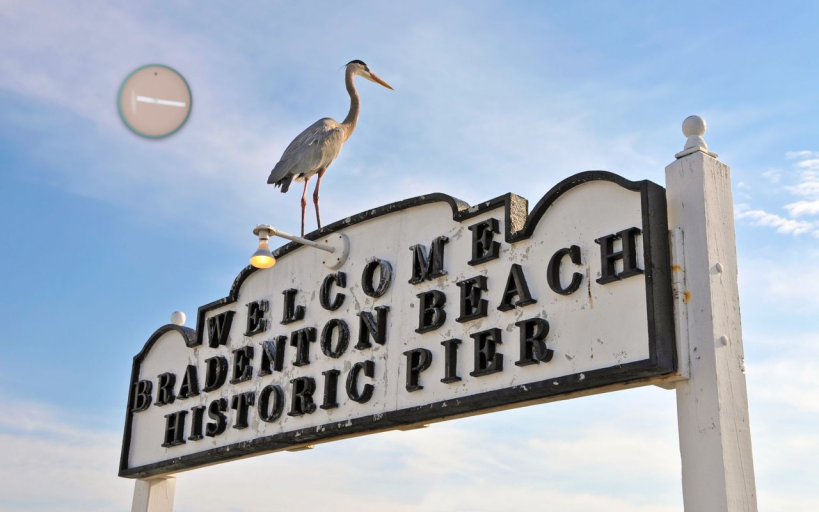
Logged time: 9 h 16 min
